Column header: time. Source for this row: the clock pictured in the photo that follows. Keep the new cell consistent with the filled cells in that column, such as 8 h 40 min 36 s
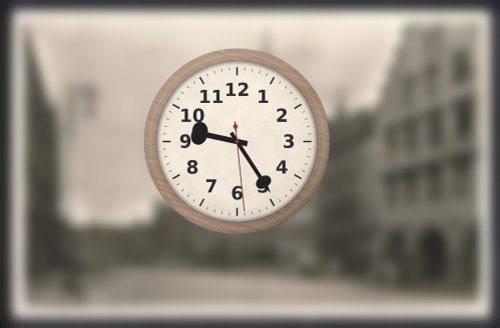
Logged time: 9 h 24 min 29 s
